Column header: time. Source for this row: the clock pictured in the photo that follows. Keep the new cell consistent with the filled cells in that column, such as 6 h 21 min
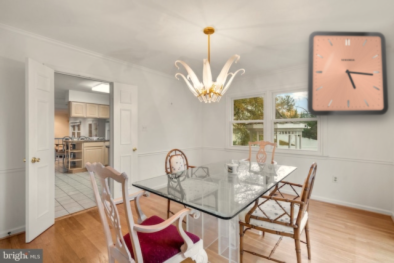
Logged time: 5 h 16 min
